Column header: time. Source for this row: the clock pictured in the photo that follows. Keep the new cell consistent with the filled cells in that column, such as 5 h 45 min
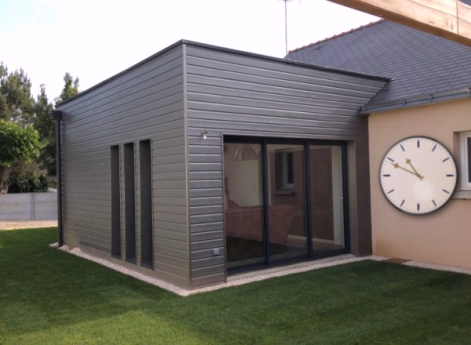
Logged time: 10 h 49 min
